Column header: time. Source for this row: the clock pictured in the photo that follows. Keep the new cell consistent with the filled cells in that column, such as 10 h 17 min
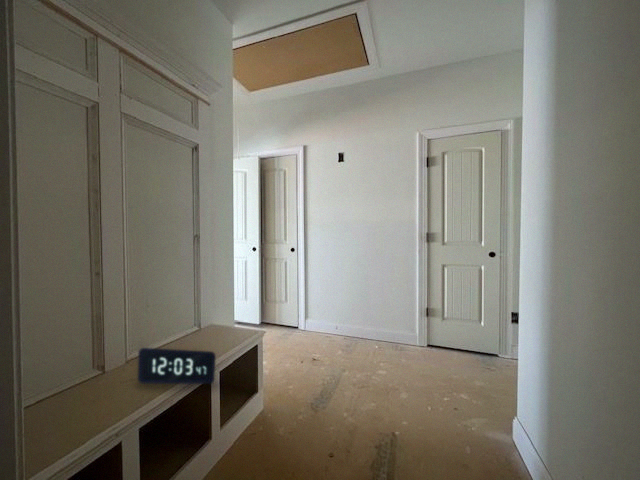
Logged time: 12 h 03 min
